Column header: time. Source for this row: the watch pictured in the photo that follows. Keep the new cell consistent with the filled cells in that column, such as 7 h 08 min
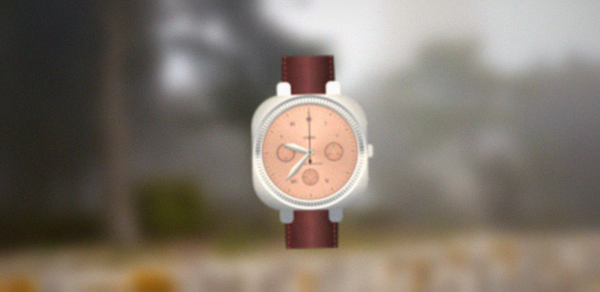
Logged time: 9 h 37 min
